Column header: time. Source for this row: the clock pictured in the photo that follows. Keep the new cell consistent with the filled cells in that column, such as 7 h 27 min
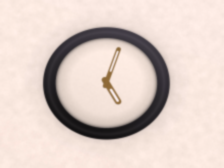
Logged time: 5 h 03 min
